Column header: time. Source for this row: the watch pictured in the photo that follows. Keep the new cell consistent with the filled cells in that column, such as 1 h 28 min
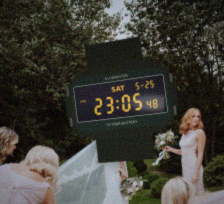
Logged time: 23 h 05 min
